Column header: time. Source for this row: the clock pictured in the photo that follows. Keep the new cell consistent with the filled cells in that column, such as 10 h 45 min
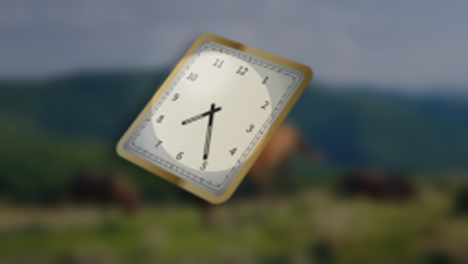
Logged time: 7 h 25 min
